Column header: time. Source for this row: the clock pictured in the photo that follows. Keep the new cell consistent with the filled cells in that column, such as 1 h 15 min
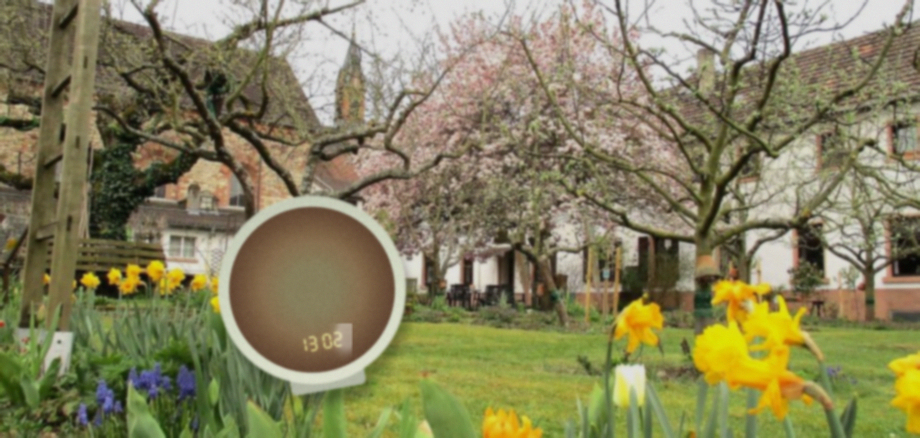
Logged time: 13 h 02 min
